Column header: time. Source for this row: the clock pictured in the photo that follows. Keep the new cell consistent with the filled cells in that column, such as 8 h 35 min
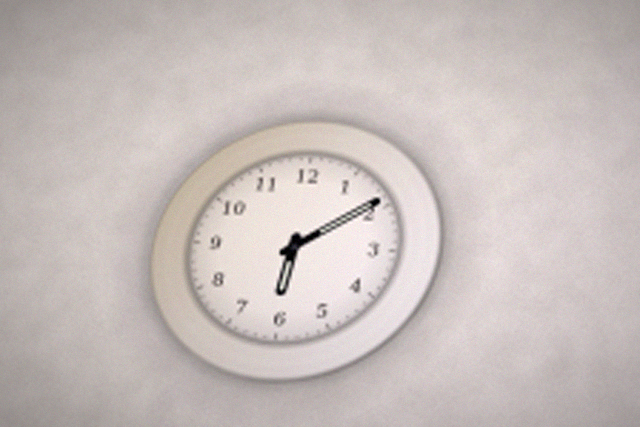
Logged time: 6 h 09 min
